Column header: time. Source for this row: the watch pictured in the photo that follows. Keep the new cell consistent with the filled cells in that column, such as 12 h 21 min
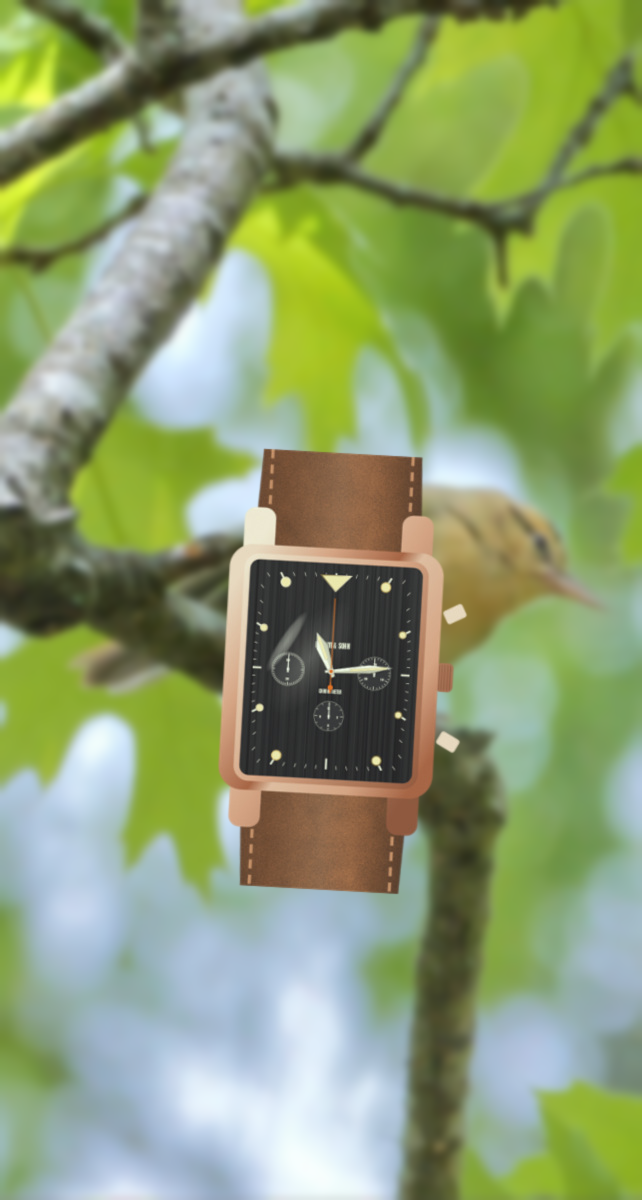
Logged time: 11 h 14 min
